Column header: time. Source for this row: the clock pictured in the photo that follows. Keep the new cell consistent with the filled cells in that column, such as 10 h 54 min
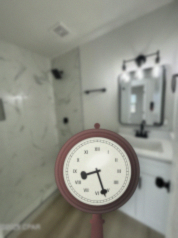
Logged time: 8 h 27 min
